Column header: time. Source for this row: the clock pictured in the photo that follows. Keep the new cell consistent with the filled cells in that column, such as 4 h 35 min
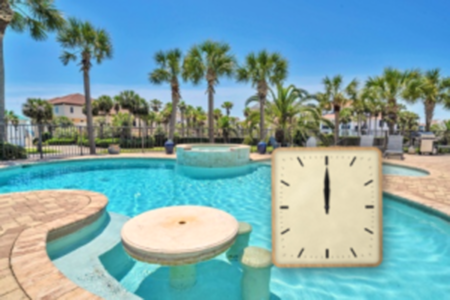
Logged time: 12 h 00 min
